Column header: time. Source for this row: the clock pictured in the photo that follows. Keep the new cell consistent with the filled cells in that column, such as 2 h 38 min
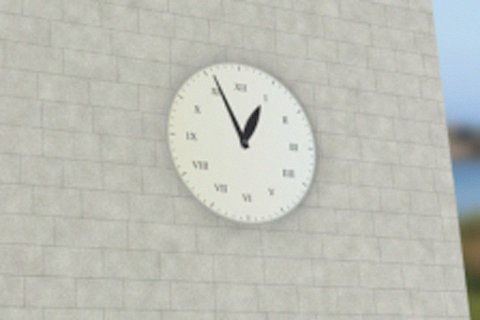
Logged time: 12 h 56 min
